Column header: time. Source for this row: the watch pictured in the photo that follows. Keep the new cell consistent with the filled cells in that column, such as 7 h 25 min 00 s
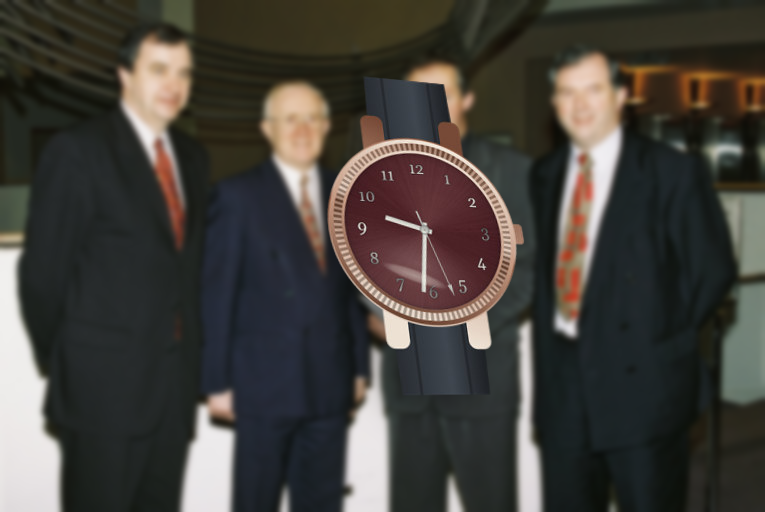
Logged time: 9 h 31 min 27 s
